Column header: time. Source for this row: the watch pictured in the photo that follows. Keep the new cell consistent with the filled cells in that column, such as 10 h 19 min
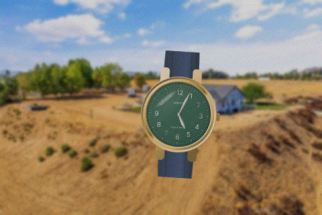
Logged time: 5 h 04 min
